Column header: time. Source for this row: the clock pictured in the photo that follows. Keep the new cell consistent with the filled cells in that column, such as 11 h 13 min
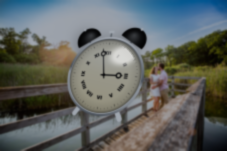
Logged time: 2 h 58 min
